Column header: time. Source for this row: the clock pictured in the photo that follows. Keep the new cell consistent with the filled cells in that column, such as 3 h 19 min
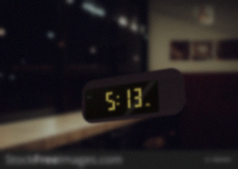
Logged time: 5 h 13 min
